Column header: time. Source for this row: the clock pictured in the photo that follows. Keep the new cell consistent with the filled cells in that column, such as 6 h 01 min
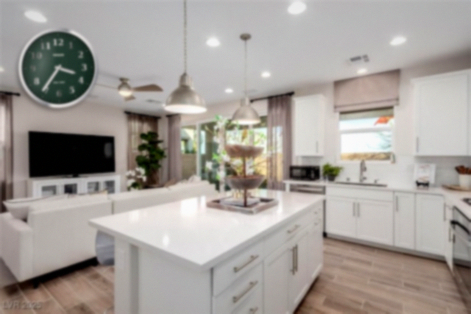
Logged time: 3 h 36 min
